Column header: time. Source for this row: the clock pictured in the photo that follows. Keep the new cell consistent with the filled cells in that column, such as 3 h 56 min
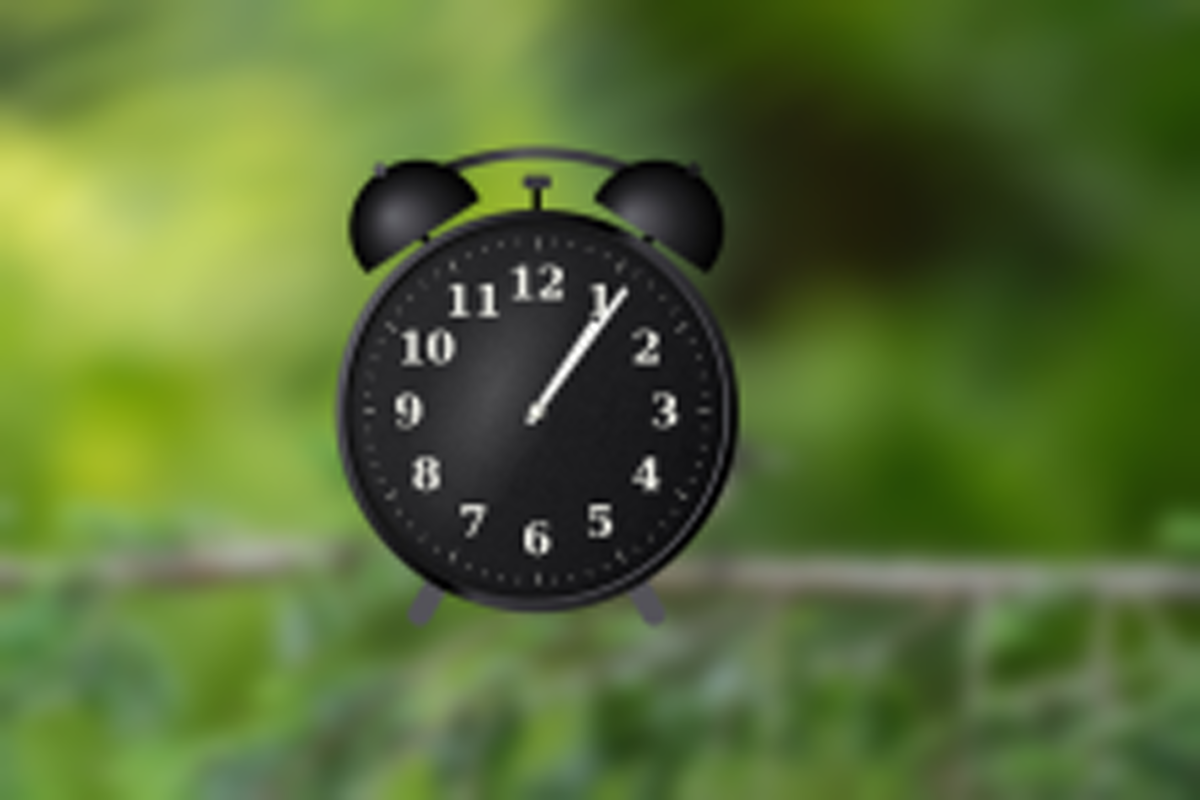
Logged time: 1 h 06 min
